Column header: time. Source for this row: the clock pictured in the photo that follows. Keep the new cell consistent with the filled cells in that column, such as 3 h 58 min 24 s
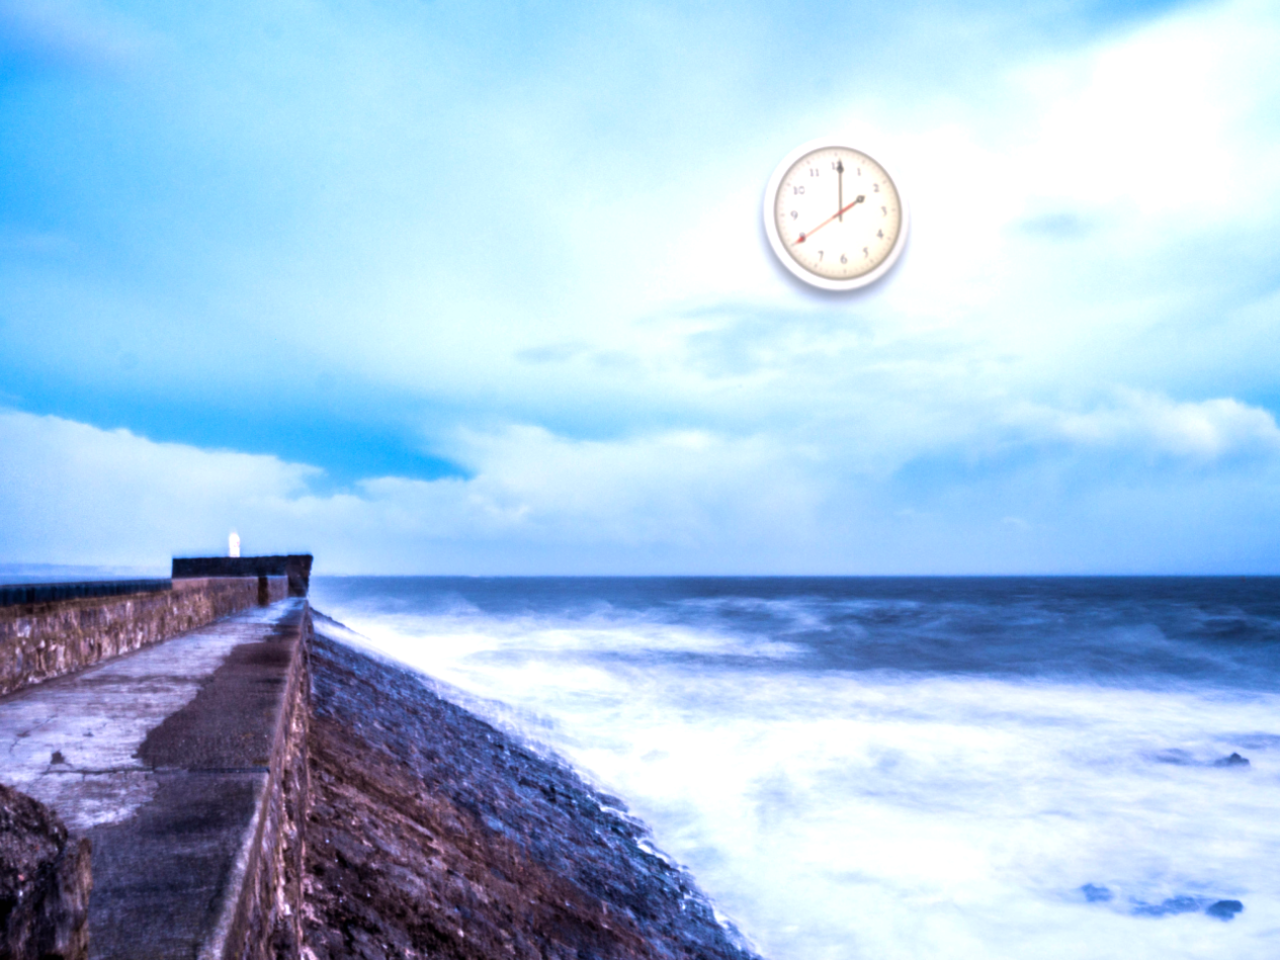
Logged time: 2 h 00 min 40 s
